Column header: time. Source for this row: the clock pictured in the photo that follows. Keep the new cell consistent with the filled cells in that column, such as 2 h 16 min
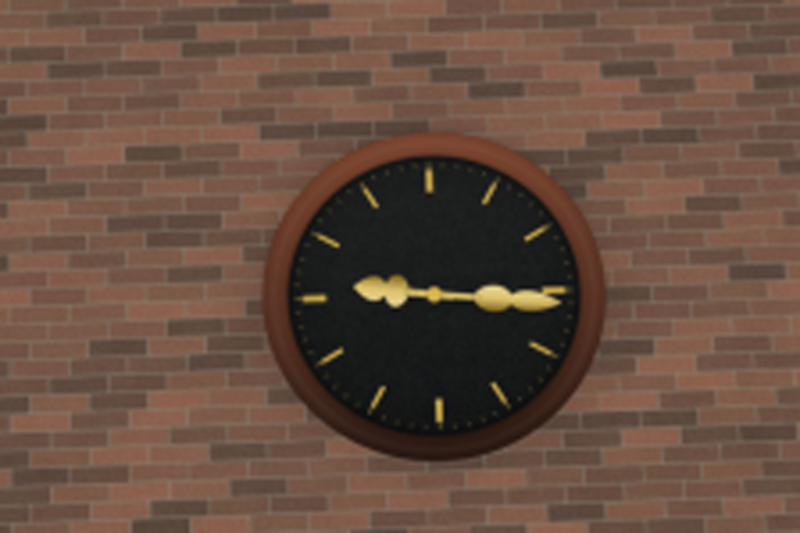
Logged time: 9 h 16 min
